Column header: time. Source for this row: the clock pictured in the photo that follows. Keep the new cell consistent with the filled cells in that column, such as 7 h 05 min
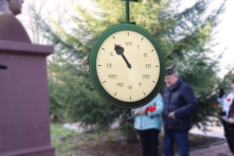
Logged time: 10 h 54 min
